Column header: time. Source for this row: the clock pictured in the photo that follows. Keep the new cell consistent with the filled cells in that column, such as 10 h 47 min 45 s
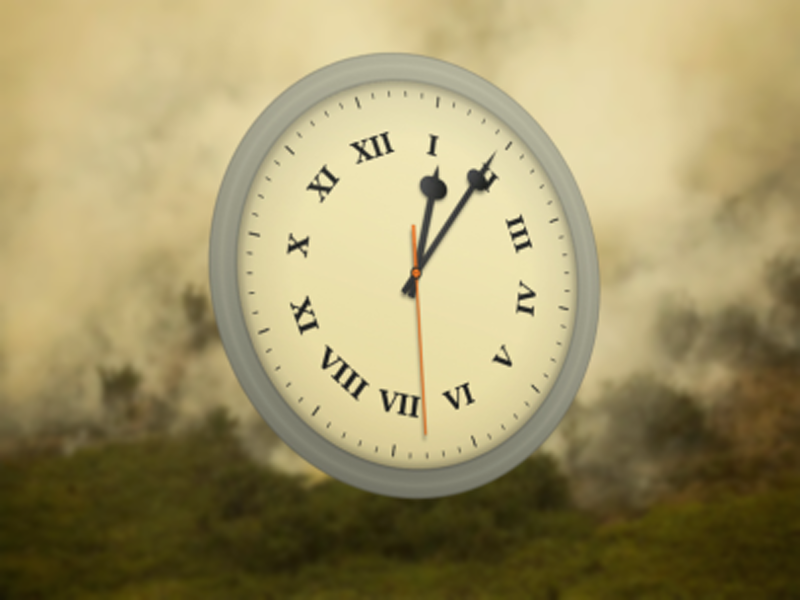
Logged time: 1 h 09 min 33 s
